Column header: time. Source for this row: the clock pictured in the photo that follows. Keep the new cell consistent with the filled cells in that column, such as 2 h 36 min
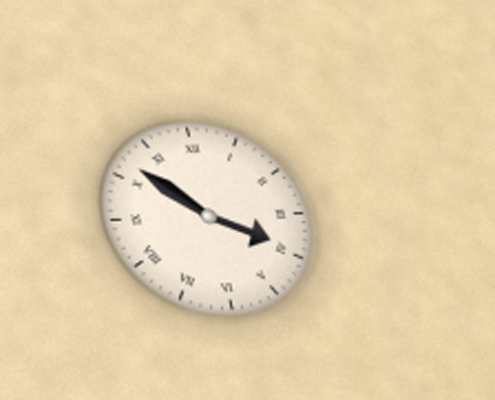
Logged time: 3 h 52 min
